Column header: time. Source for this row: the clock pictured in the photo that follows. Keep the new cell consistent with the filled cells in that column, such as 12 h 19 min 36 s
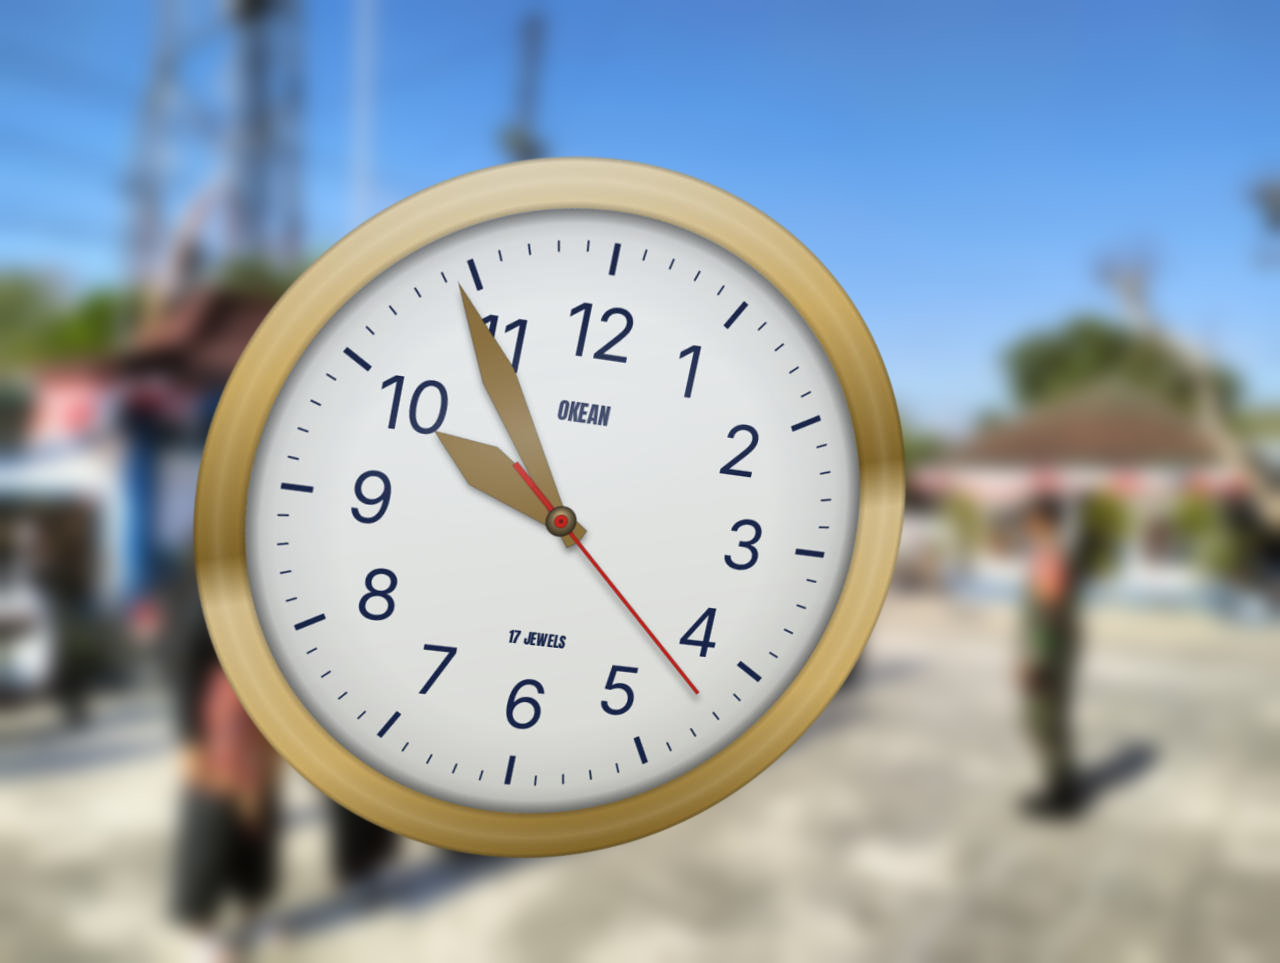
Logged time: 9 h 54 min 22 s
